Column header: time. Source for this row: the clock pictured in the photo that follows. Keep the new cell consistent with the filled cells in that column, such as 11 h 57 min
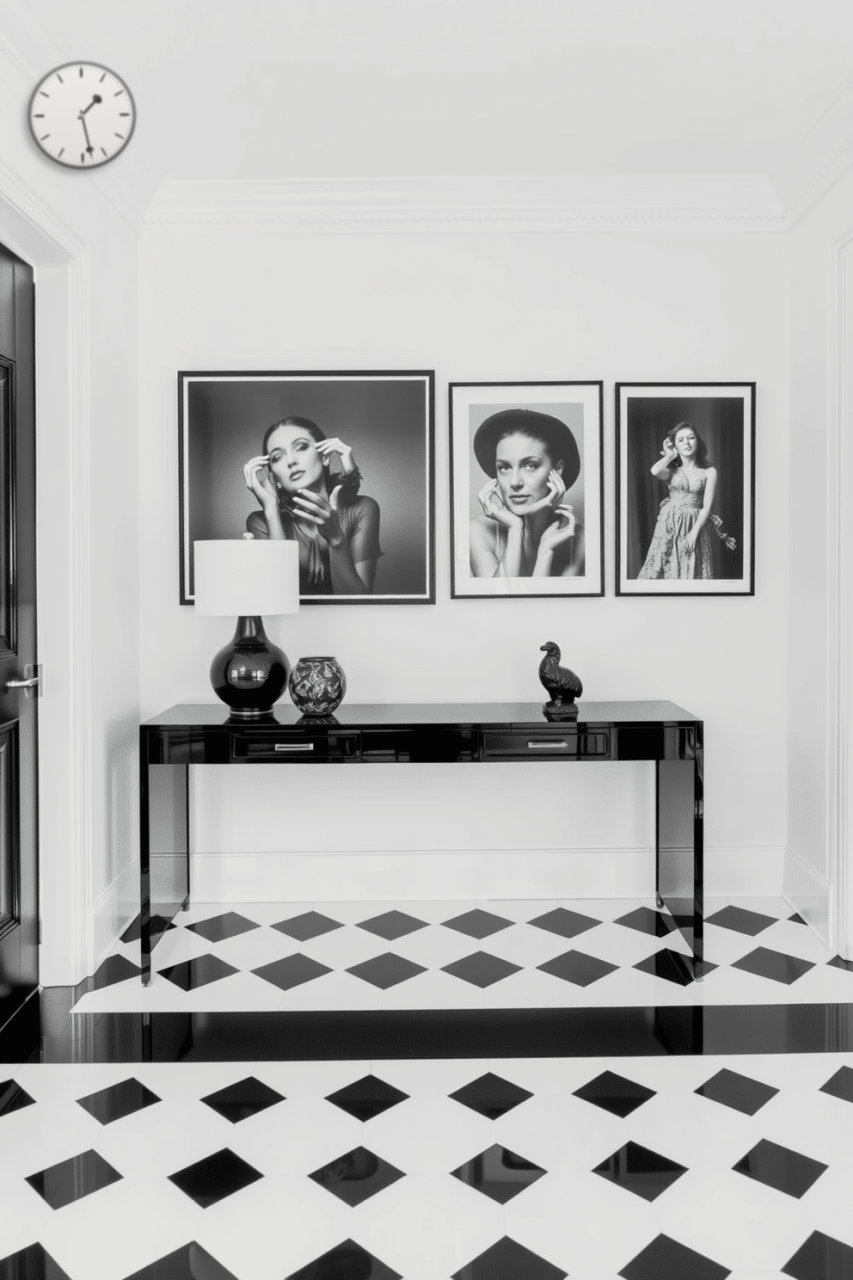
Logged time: 1 h 28 min
